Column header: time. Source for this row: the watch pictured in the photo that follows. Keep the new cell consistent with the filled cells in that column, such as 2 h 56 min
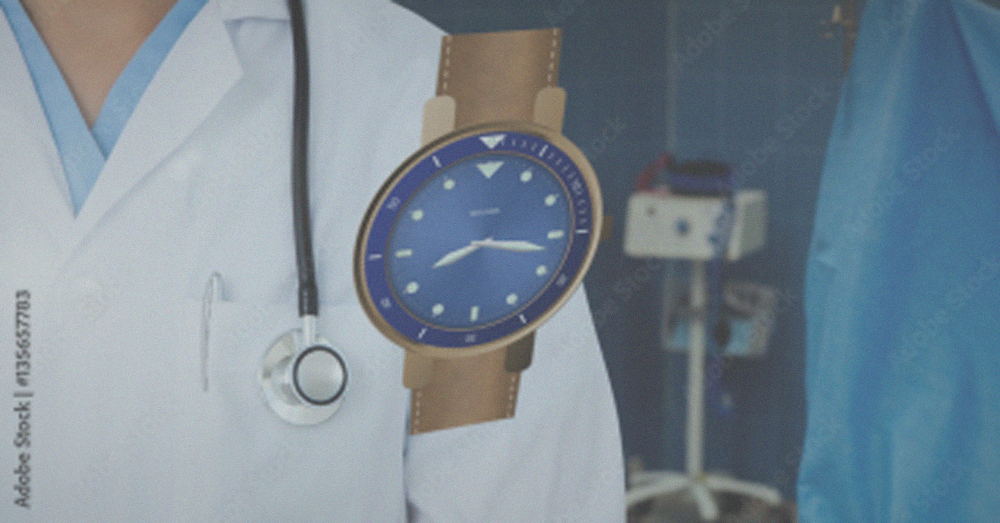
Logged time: 8 h 17 min
